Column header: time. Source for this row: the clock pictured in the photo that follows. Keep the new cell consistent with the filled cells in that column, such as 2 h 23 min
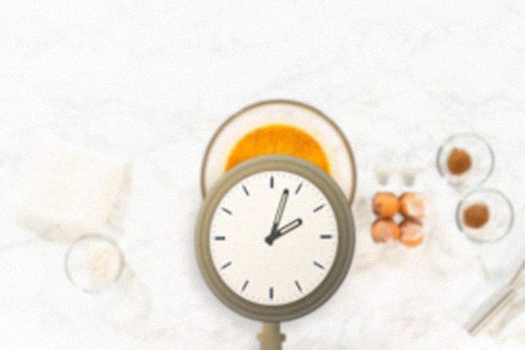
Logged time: 2 h 03 min
